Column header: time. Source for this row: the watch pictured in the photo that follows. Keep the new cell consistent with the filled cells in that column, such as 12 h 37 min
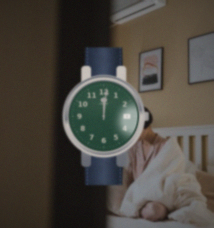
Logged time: 12 h 01 min
